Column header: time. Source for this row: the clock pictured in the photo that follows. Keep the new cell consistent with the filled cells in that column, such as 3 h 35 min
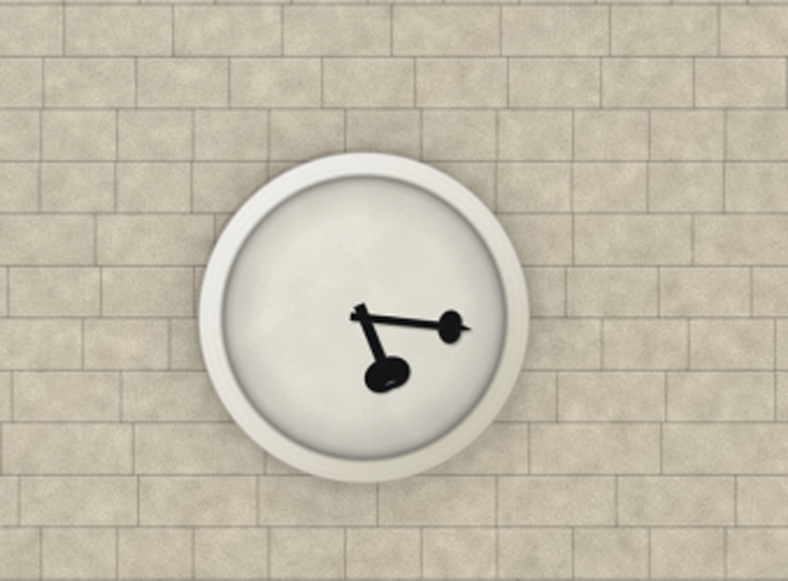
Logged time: 5 h 16 min
